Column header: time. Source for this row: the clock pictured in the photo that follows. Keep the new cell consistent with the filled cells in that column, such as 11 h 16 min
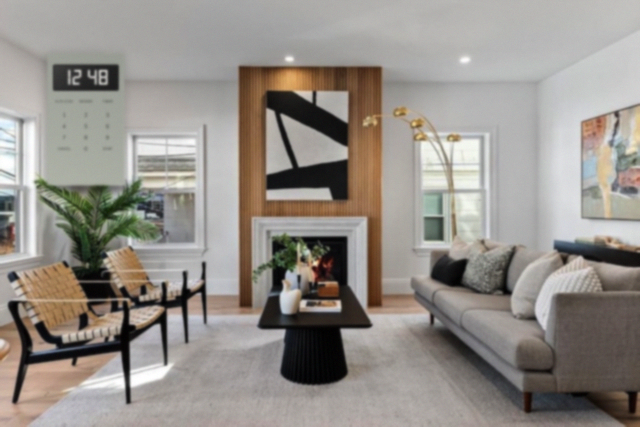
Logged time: 12 h 48 min
